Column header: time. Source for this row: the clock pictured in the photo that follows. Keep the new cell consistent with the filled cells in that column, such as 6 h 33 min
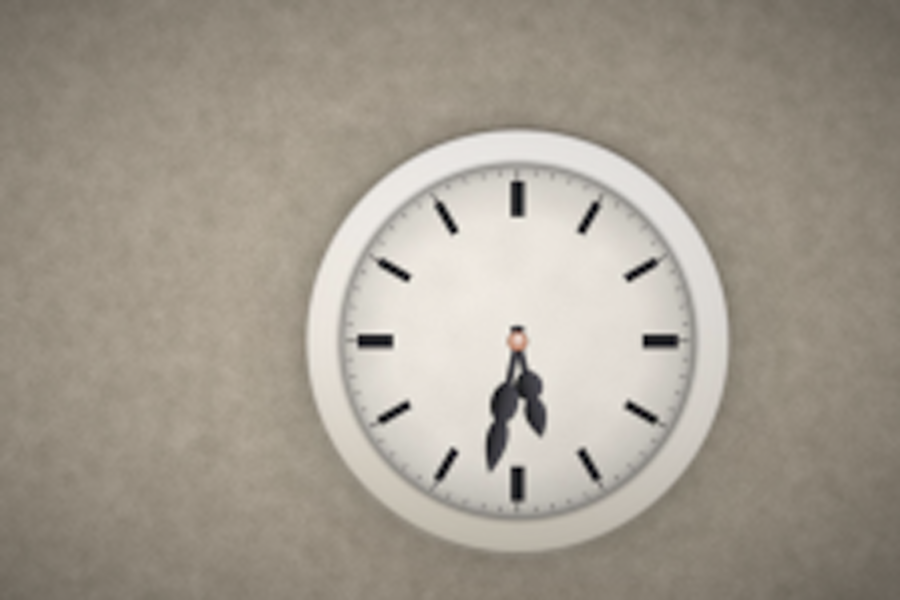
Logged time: 5 h 32 min
